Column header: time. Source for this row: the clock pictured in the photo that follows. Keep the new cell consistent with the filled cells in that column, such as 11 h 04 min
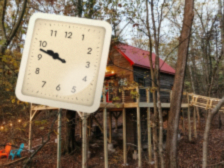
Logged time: 9 h 48 min
